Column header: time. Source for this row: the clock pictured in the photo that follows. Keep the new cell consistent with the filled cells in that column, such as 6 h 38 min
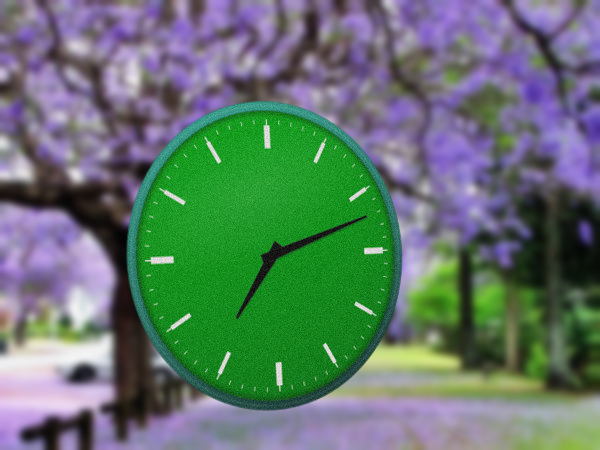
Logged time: 7 h 12 min
